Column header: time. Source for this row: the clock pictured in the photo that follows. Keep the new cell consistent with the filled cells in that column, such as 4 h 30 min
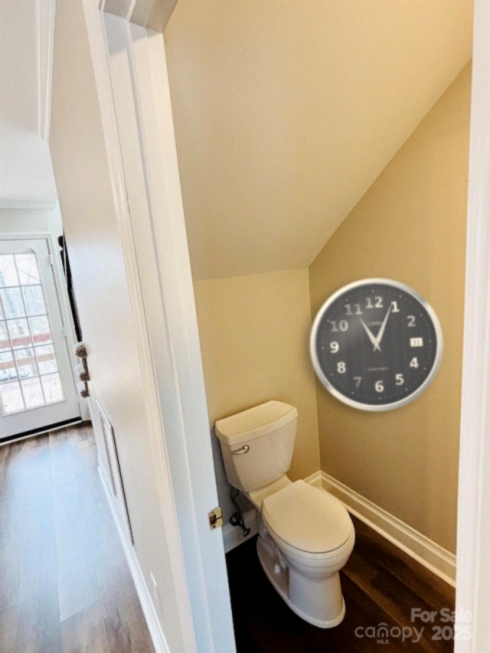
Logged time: 11 h 04 min
